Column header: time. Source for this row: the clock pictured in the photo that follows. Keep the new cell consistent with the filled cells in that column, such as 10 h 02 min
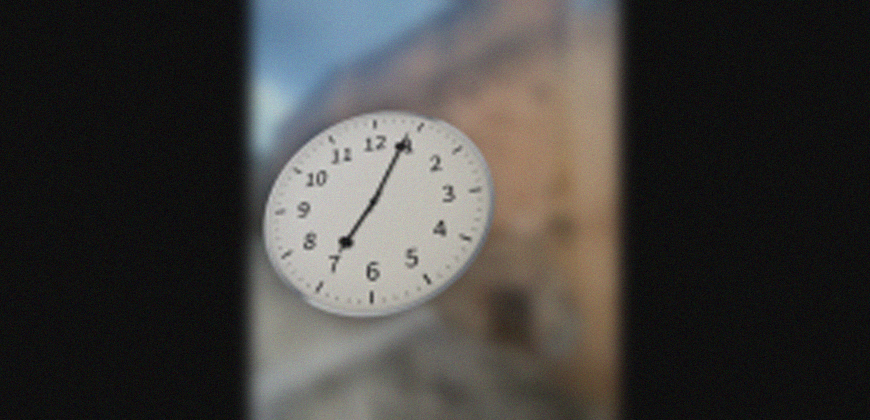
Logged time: 7 h 04 min
